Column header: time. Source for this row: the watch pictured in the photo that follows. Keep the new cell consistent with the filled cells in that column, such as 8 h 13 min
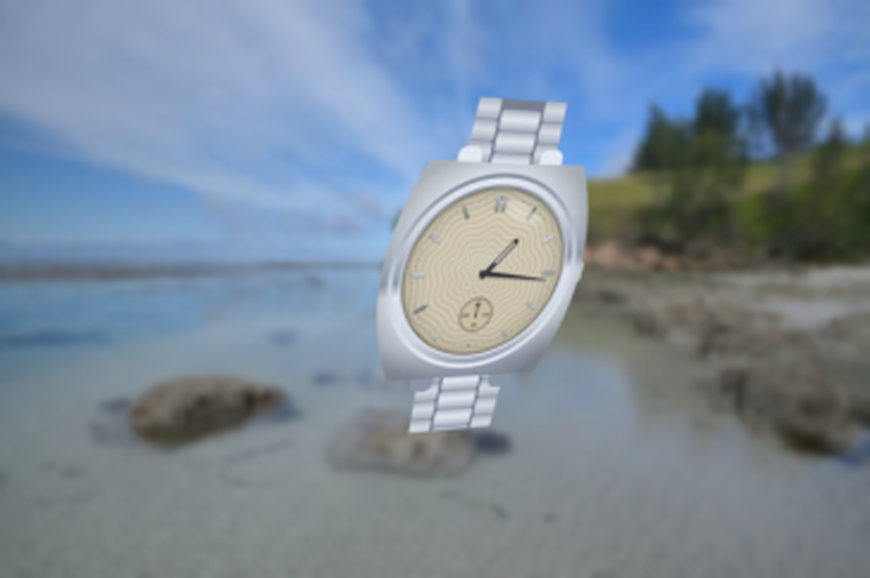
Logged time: 1 h 16 min
